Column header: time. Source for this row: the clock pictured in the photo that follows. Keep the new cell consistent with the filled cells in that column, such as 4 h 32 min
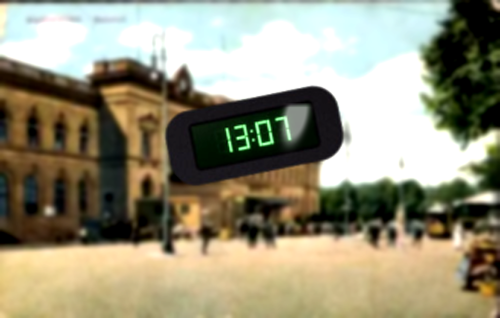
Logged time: 13 h 07 min
